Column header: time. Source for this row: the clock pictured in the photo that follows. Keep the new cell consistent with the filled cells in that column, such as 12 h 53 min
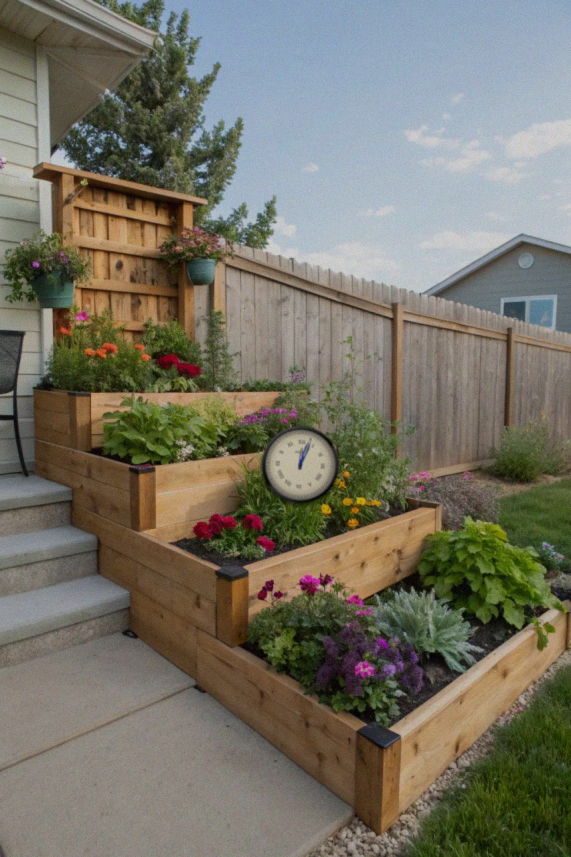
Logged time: 12 h 03 min
